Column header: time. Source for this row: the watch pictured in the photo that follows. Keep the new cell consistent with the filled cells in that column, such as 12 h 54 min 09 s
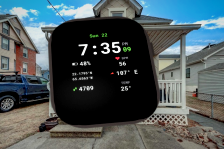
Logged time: 7 h 35 min 09 s
